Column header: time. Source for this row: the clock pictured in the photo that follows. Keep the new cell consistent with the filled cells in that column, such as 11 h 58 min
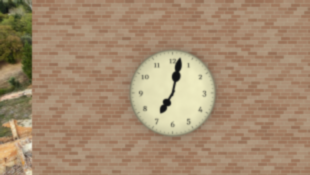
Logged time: 7 h 02 min
